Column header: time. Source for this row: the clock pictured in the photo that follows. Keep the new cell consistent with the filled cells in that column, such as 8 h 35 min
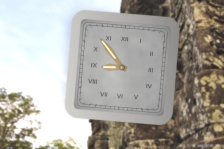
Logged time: 8 h 53 min
